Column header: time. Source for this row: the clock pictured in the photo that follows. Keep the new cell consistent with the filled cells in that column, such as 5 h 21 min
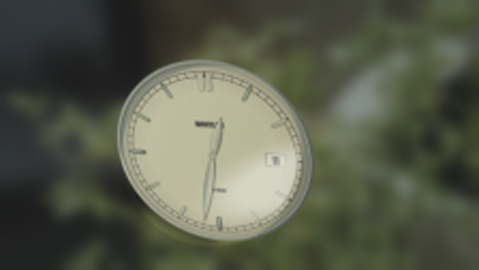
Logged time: 12 h 32 min
